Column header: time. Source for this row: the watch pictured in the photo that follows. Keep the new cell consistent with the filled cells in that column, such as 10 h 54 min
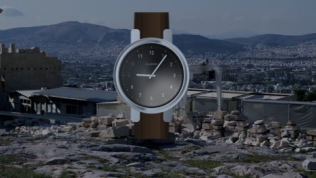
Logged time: 9 h 06 min
